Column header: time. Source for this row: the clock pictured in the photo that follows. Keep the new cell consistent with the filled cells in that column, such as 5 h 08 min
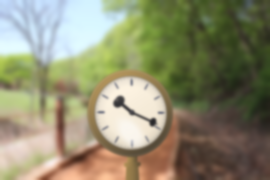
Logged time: 10 h 19 min
